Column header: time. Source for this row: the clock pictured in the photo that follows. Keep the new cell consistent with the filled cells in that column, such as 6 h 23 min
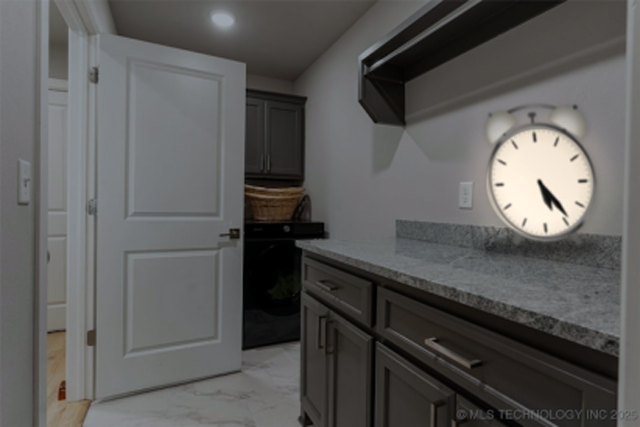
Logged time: 5 h 24 min
